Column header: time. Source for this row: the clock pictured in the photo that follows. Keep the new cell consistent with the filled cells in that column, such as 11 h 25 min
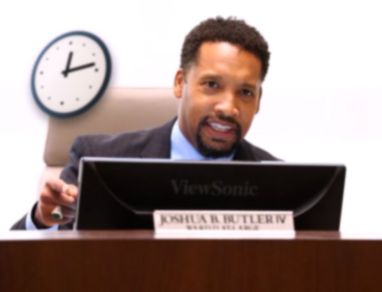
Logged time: 12 h 13 min
